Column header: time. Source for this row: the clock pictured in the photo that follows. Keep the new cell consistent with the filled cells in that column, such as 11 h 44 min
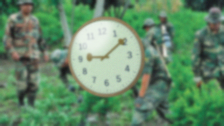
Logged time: 9 h 09 min
